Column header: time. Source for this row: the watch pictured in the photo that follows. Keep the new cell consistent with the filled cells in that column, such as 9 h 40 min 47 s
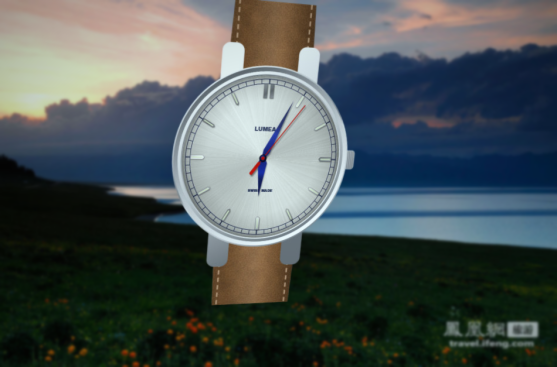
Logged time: 6 h 04 min 06 s
